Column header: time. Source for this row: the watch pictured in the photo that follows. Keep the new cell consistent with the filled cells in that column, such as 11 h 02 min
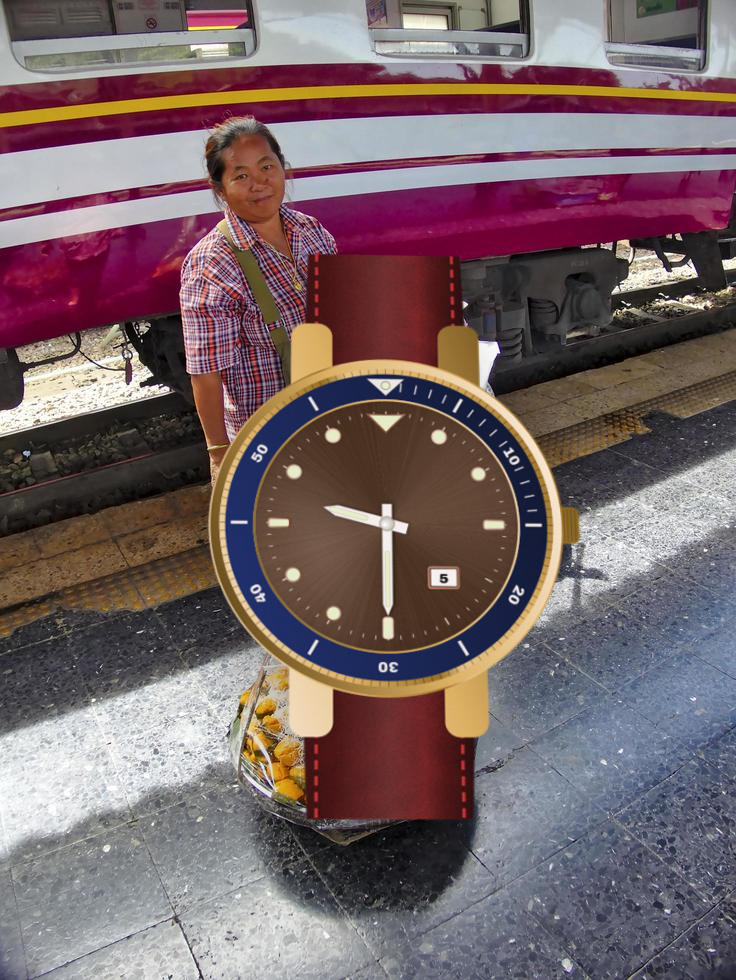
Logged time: 9 h 30 min
